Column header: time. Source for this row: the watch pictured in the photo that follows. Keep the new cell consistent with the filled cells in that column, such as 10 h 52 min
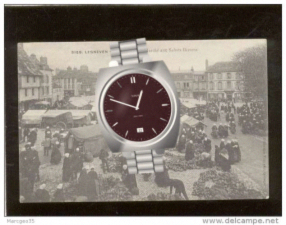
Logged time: 12 h 49 min
